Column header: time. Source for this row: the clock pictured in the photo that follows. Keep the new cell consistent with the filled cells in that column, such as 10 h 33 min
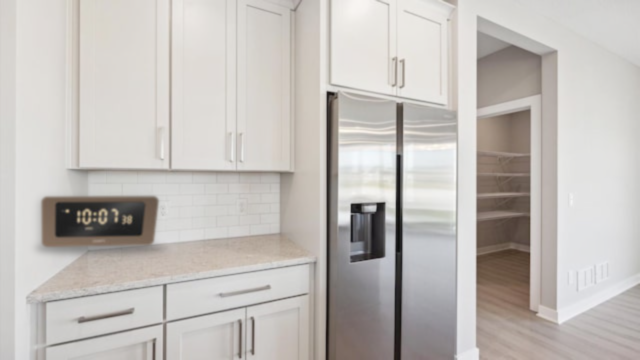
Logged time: 10 h 07 min
